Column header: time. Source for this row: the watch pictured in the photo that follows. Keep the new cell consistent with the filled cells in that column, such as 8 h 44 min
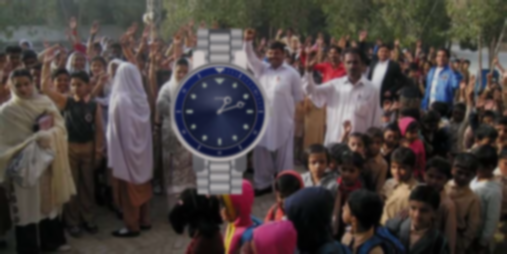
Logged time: 1 h 12 min
